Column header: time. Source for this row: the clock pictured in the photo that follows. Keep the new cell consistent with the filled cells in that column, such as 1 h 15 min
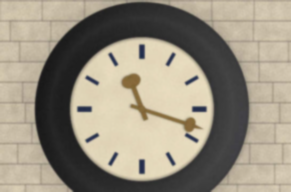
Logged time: 11 h 18 min
